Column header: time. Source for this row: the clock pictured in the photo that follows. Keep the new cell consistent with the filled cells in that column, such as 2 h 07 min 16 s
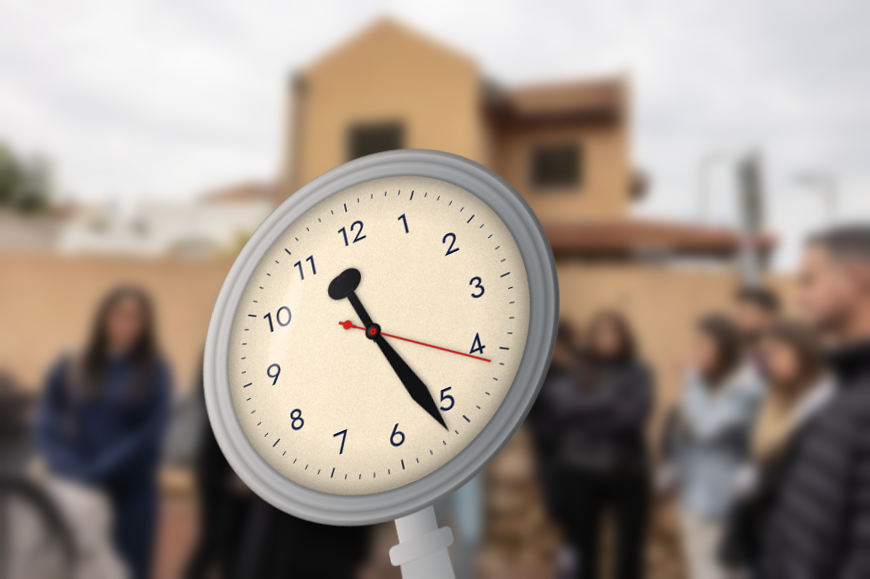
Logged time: 11 h 26 min 21 s
